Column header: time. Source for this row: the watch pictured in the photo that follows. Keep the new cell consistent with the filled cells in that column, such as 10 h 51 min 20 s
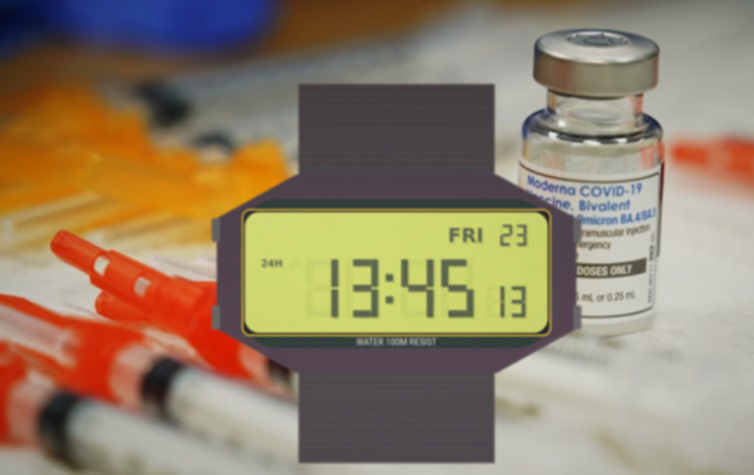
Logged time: 13 h 45 min 13 s
